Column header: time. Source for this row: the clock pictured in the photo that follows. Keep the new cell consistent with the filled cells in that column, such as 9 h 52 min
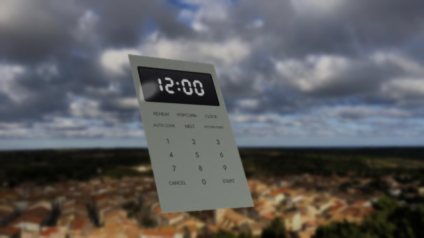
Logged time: 12 h 00 min
